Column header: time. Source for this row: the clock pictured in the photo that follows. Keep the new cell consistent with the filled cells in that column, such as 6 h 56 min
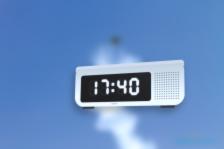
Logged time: 17 h 40 min
